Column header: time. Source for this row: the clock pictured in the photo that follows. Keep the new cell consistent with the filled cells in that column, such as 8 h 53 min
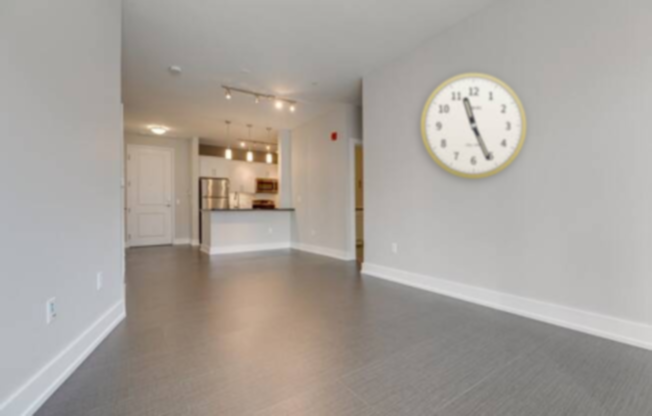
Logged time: 11 h 26 min
